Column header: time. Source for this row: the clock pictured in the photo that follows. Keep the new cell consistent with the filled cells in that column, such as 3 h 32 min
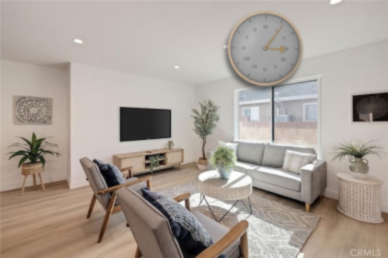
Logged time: 3 h 06 min
